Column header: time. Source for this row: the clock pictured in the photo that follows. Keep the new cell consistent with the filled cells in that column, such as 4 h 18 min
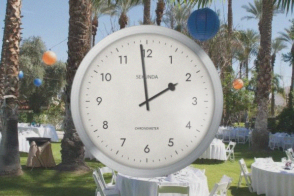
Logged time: 1 h 59 min
